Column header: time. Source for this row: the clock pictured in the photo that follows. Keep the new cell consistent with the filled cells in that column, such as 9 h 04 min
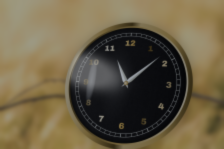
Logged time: 11 h 08 min
